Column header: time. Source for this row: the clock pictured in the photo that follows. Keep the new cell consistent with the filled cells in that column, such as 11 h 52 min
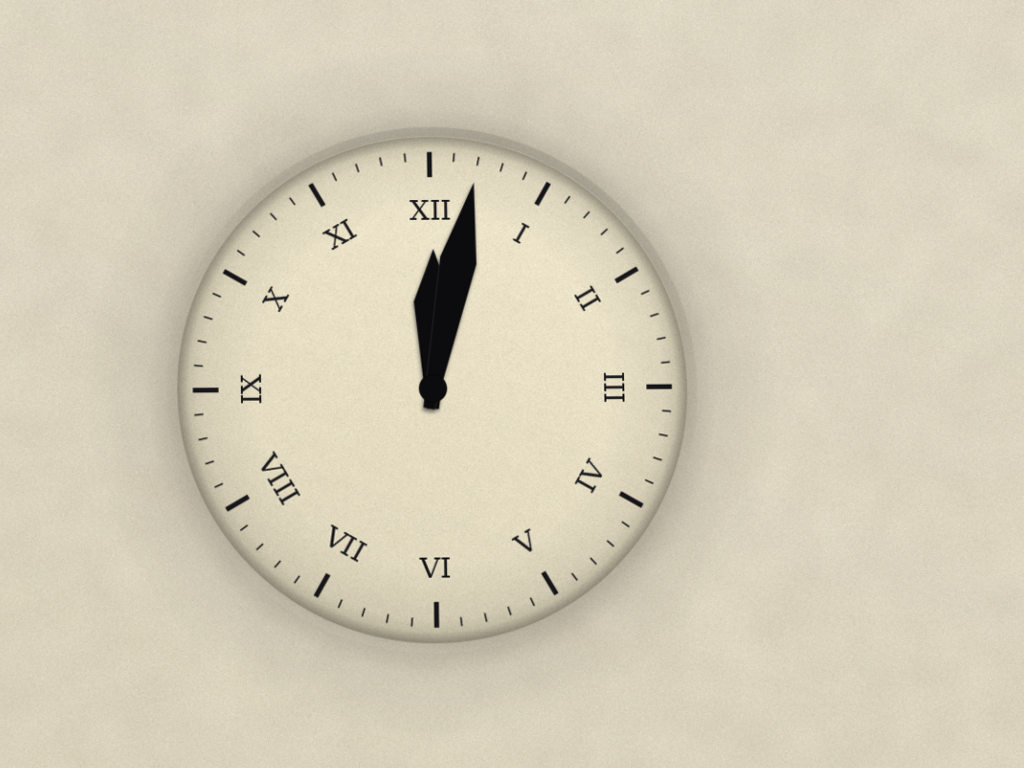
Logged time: 12 h 02 min
